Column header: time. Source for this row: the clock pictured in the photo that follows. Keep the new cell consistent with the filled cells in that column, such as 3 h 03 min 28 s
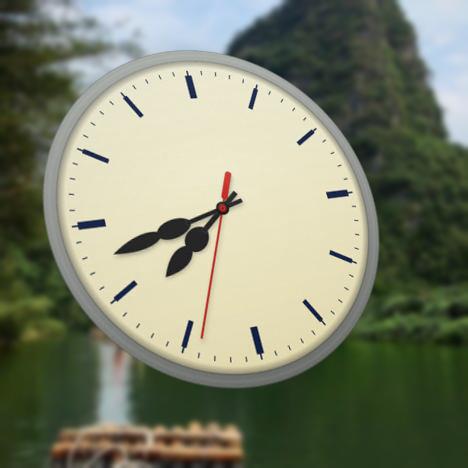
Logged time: 7 h 42 min 34 s
